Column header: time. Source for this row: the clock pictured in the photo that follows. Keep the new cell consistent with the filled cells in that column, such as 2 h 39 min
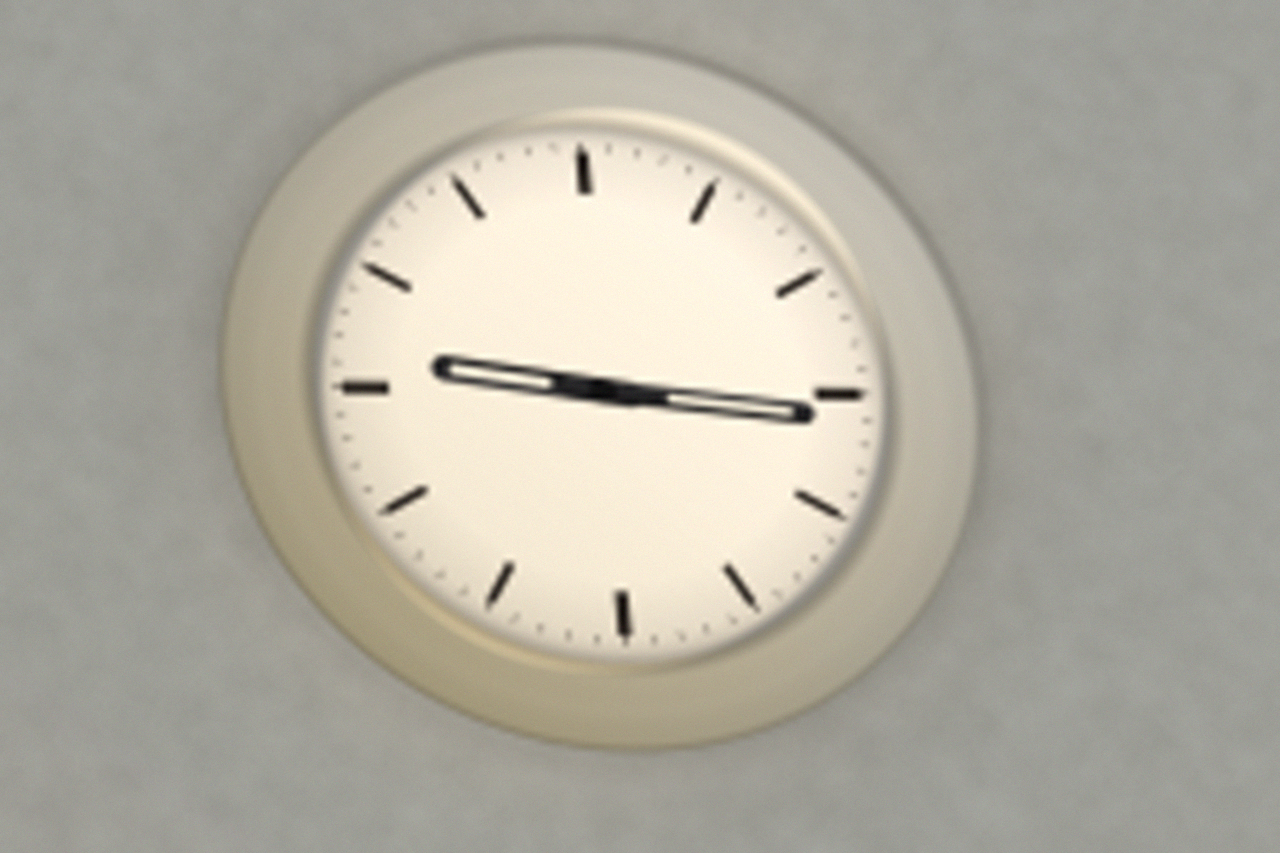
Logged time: 9 h 16 min
